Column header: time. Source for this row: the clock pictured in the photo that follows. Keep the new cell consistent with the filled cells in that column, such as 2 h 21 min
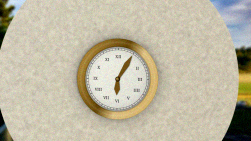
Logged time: 6 h 05 min
